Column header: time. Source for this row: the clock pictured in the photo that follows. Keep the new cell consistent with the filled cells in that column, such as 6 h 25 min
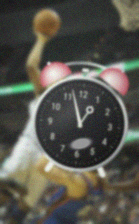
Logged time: 12 h 57 min
